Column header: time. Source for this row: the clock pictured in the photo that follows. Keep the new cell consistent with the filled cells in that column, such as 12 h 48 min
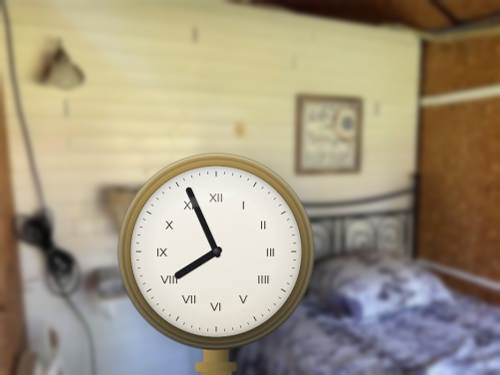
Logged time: 7 h 56 min
